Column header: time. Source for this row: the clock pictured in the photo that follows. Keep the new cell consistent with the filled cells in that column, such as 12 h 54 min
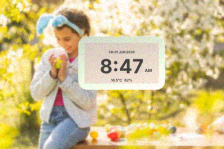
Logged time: 8 h 47 min
